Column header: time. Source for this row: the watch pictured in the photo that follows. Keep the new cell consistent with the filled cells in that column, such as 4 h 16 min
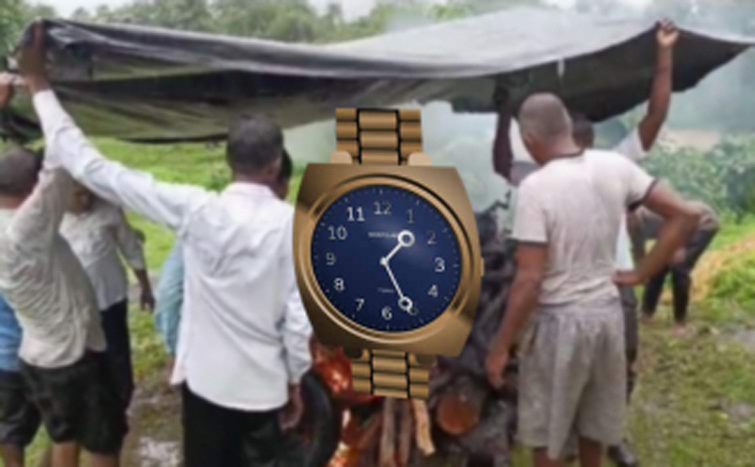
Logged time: 1 h 26 min
